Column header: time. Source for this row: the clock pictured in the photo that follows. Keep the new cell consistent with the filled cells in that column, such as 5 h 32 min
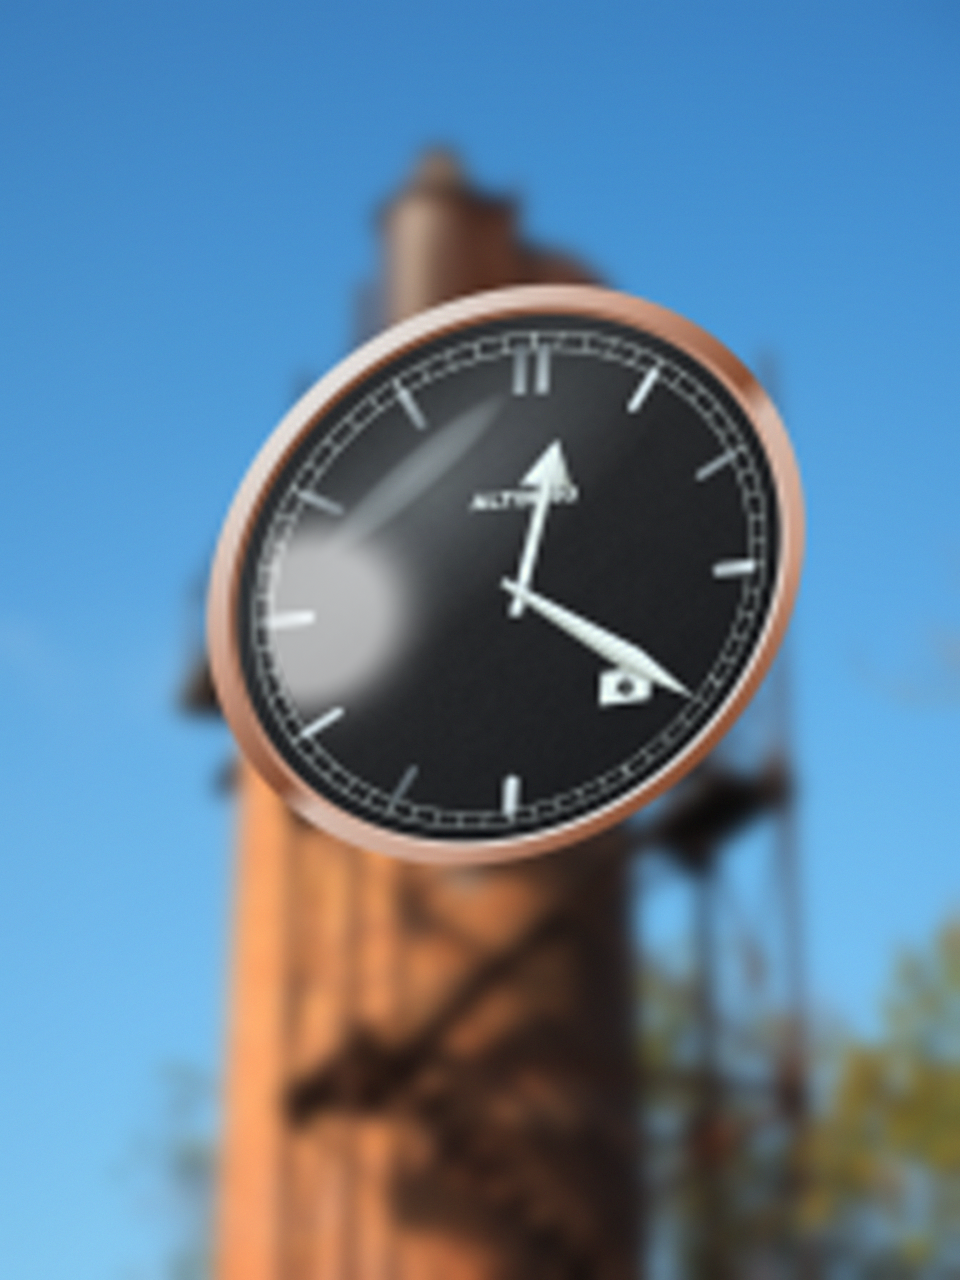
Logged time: 12 h 21 min
